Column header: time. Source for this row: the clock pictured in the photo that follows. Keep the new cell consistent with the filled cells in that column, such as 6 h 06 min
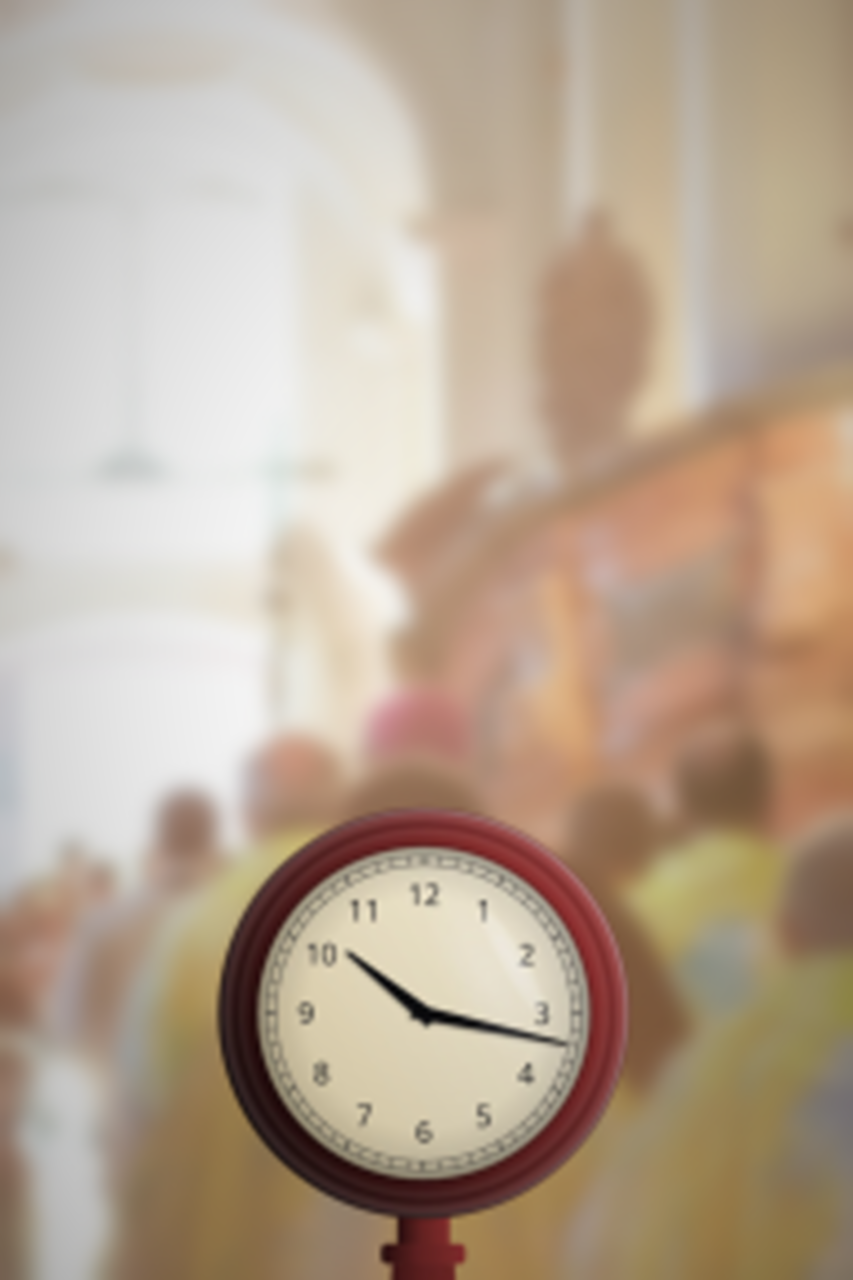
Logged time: 10 h 17 min
